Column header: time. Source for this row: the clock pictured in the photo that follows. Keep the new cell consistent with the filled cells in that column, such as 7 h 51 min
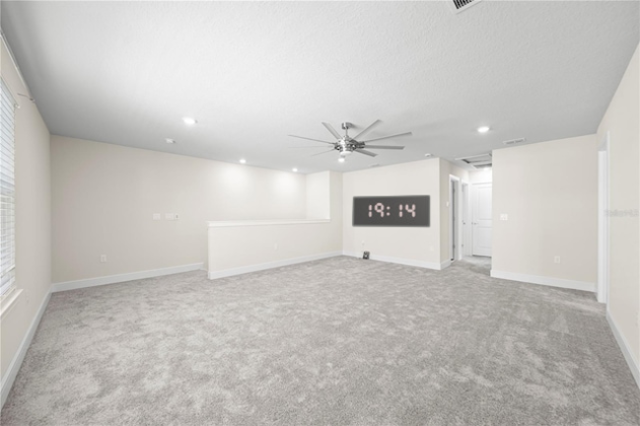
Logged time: 19 h 14 min
